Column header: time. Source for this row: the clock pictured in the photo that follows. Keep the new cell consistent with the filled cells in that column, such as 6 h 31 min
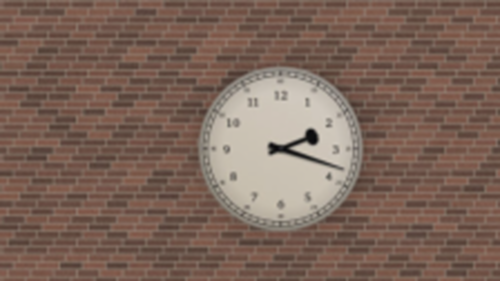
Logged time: 2 h 18 min
